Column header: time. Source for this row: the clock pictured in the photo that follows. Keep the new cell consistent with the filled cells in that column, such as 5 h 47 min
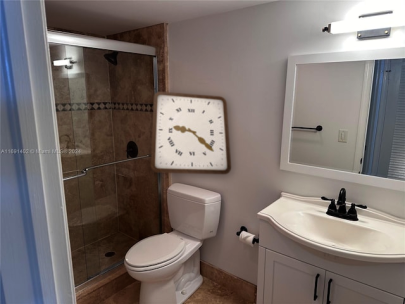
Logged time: 9 h 22 min
